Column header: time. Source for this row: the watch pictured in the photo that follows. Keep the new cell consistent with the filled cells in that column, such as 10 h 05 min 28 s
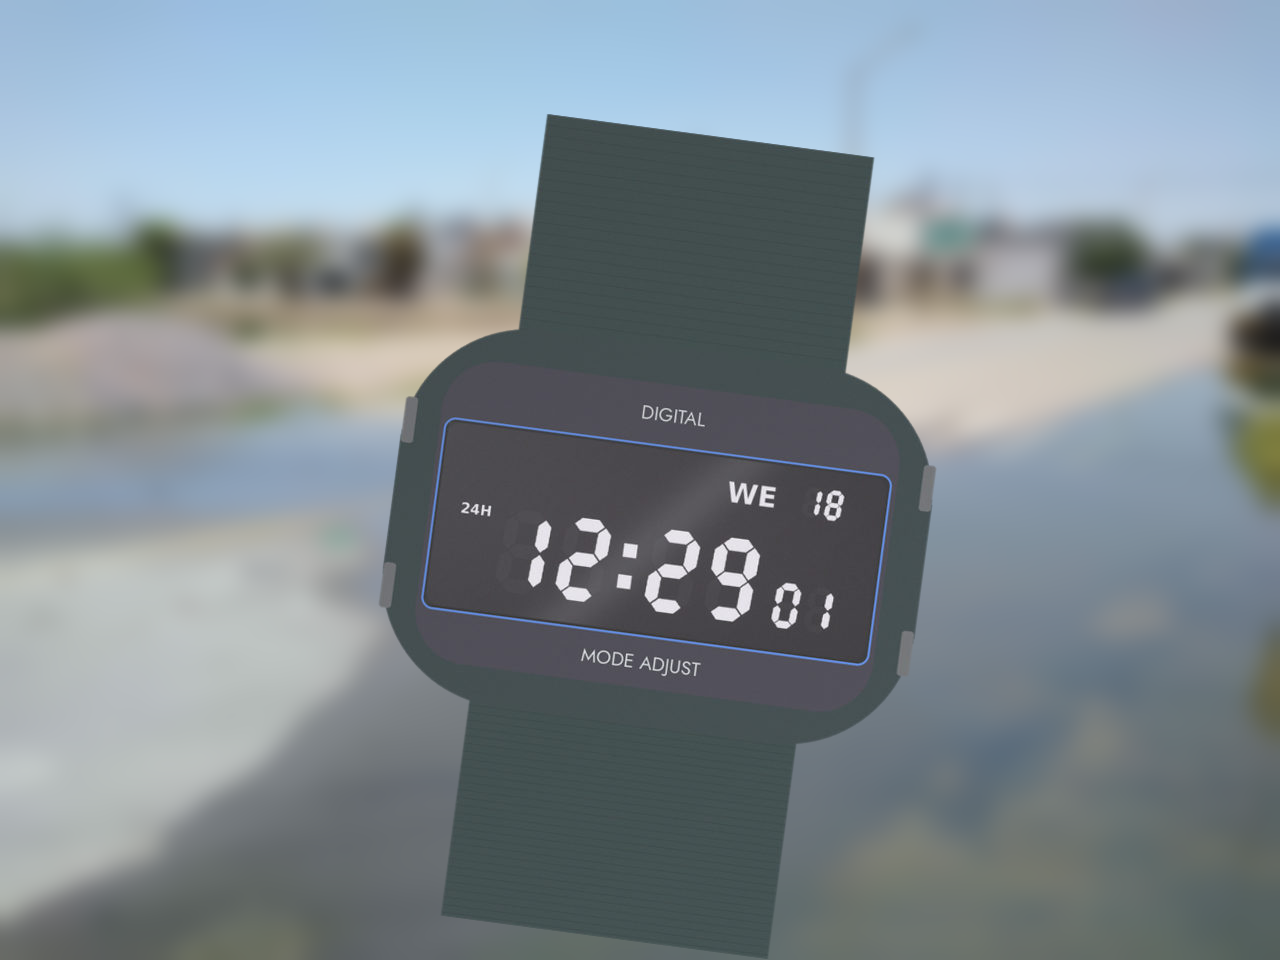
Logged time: 12 h 29 min 01 s
